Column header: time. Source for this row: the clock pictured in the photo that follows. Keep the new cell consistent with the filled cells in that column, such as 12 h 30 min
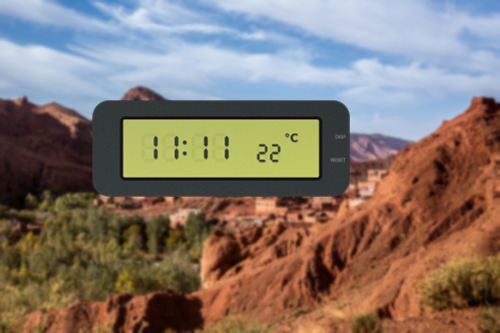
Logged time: 11 h 11 min
